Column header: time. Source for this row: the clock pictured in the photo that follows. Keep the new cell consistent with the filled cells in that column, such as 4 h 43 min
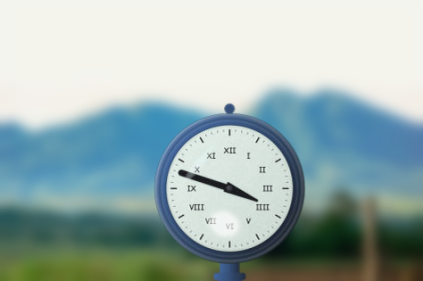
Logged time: 3 h 48 min
